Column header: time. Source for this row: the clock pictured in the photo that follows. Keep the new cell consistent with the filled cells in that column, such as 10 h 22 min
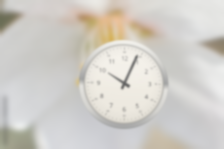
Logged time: 10 h 04 min
